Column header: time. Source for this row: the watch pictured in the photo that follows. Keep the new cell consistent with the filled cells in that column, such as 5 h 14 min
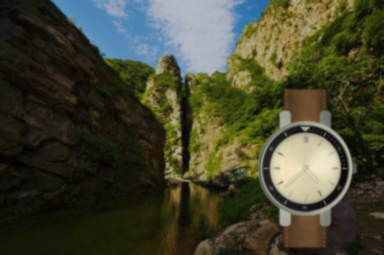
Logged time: 4 h 38 min
